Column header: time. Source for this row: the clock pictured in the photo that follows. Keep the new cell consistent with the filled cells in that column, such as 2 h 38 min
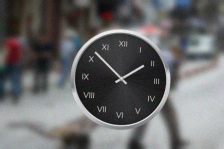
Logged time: 1 h 52 min
